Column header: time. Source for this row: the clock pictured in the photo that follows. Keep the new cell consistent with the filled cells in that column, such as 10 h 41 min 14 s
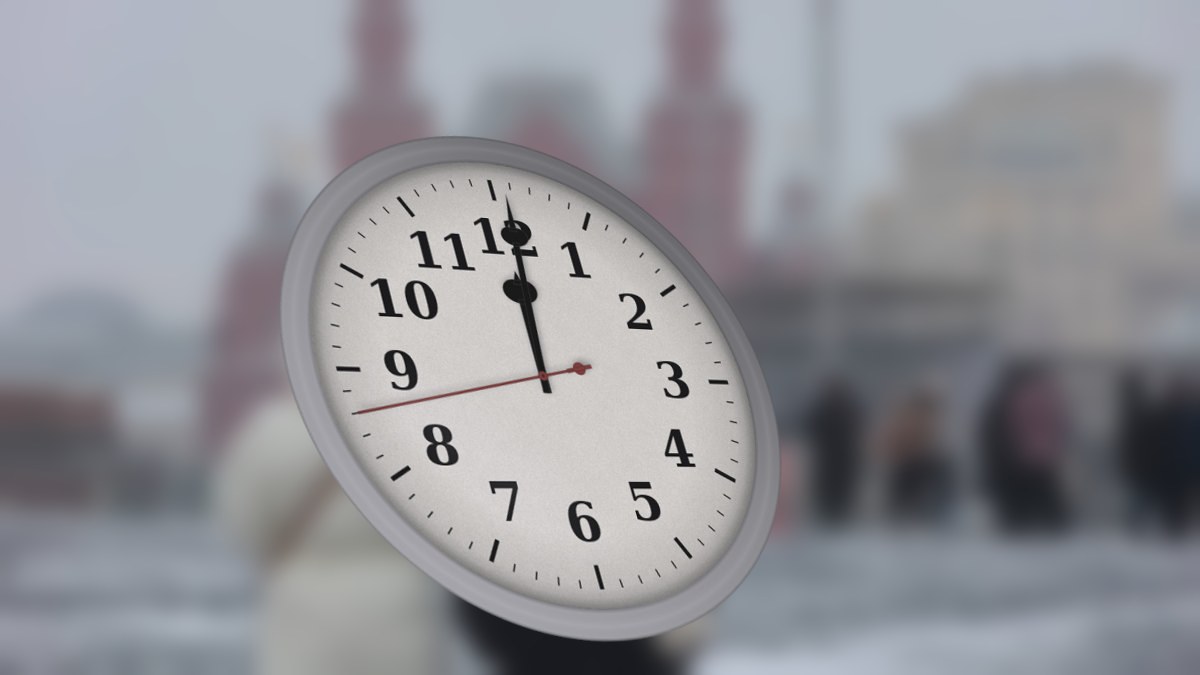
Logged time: 12 h 00 min 43 s
